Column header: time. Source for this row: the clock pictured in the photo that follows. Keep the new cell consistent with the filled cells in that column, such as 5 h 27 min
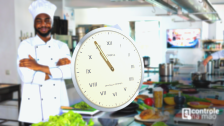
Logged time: 10 h 55 min
